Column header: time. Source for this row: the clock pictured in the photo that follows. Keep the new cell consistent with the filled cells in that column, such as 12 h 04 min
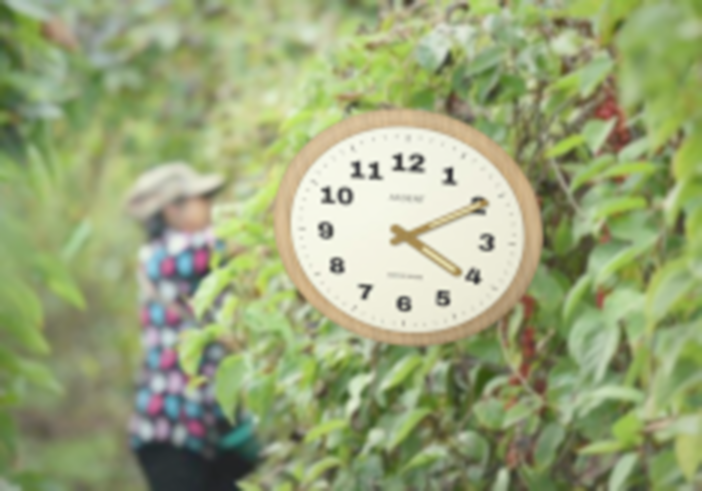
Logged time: 4 h 10 min
